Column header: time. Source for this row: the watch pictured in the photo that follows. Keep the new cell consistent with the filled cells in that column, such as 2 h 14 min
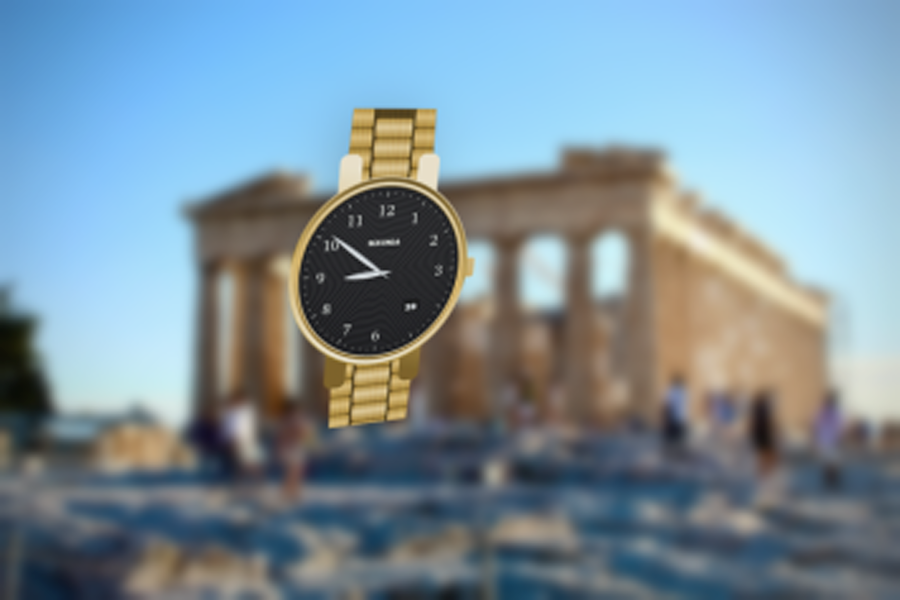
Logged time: 8 h 51 min
